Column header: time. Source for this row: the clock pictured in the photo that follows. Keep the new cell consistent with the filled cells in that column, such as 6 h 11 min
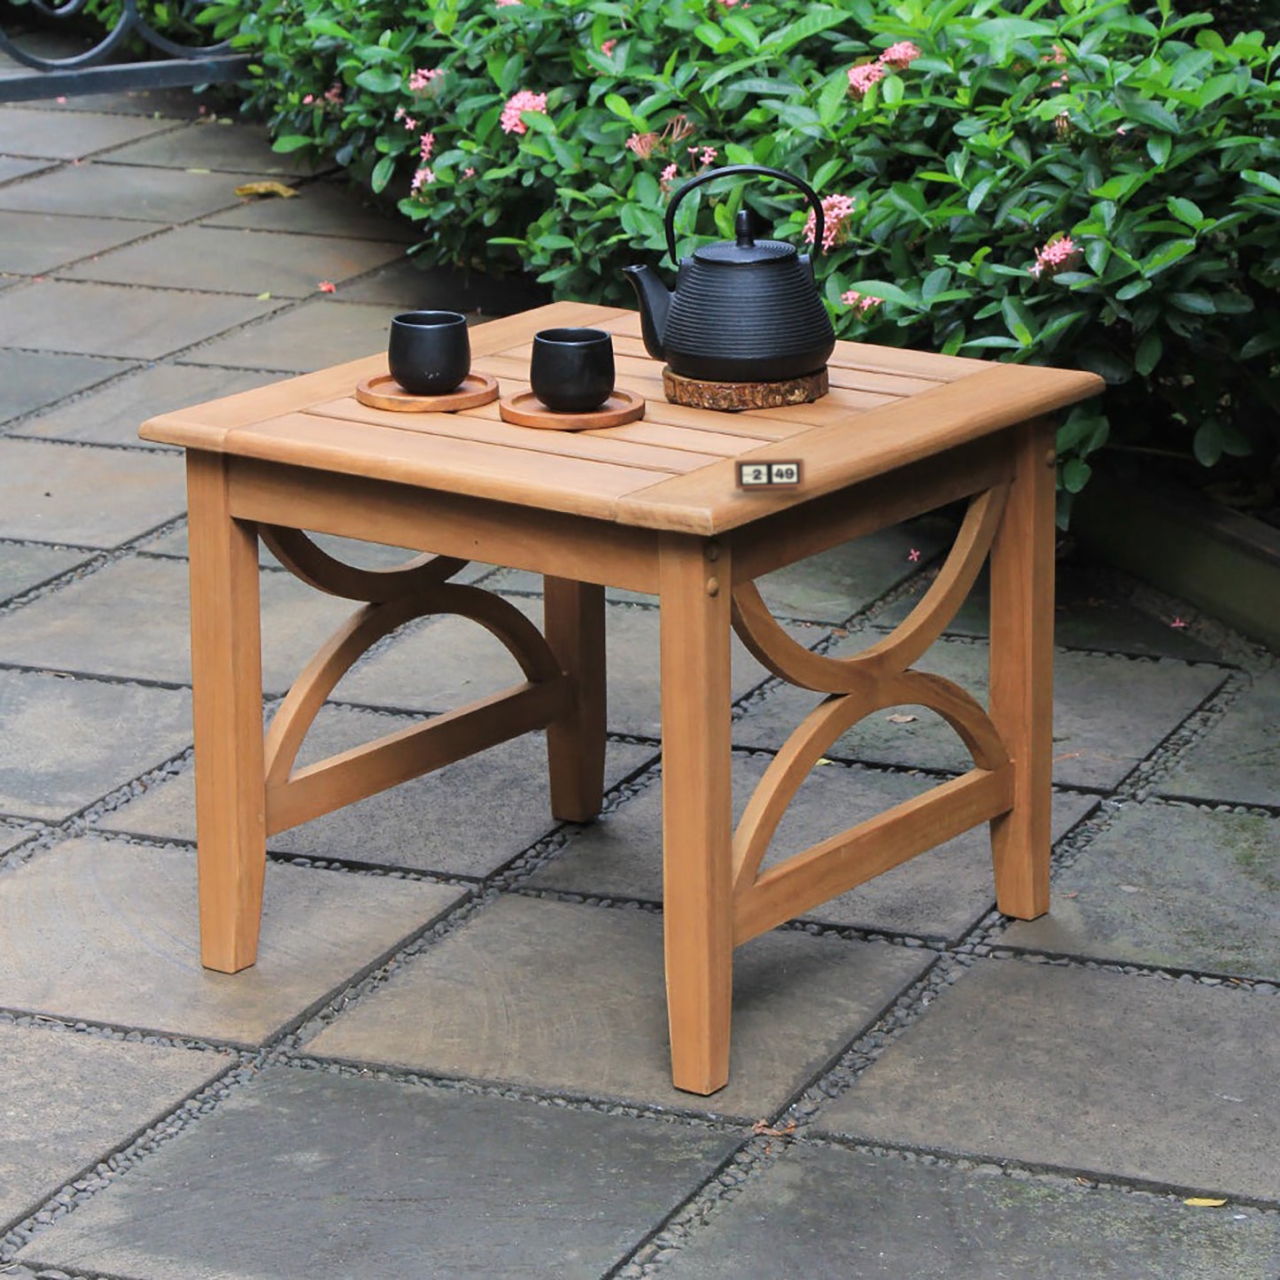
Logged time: 2 h 49 min
